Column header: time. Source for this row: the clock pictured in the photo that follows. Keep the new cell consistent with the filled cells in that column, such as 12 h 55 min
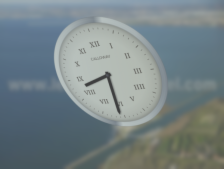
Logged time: 8 h 31 min
